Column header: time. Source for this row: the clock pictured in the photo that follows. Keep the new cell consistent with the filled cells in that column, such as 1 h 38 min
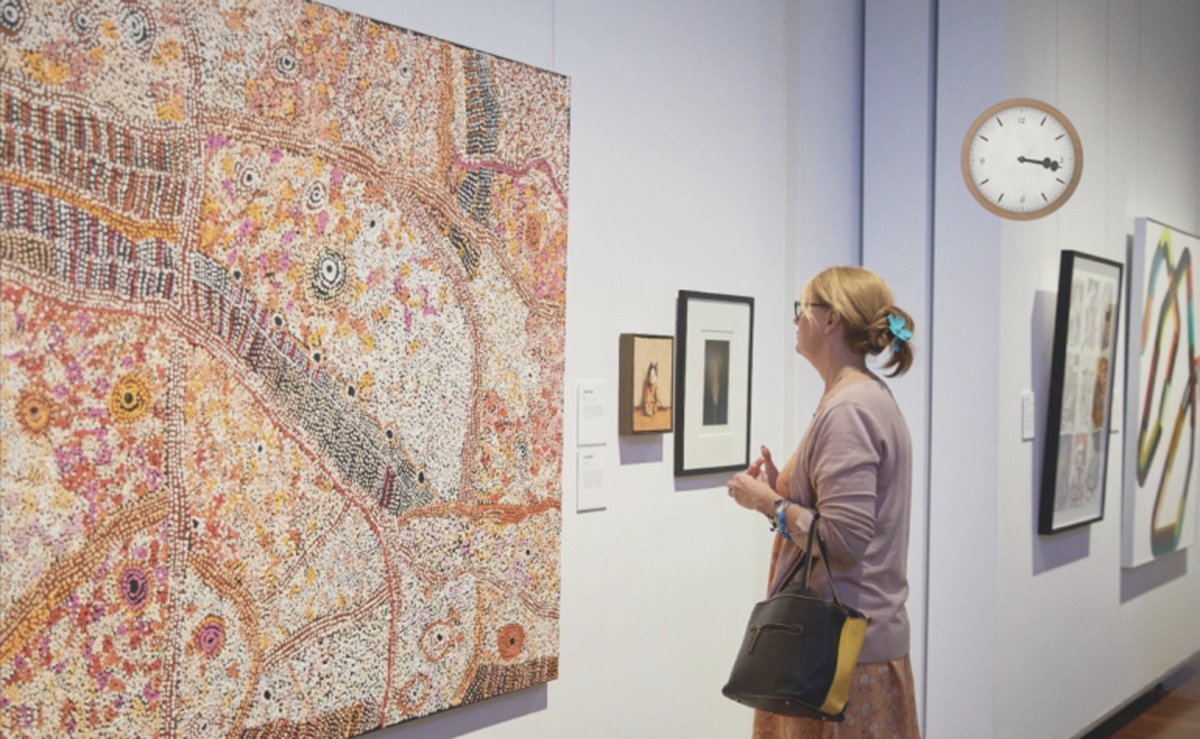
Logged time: 3 h 17 min
